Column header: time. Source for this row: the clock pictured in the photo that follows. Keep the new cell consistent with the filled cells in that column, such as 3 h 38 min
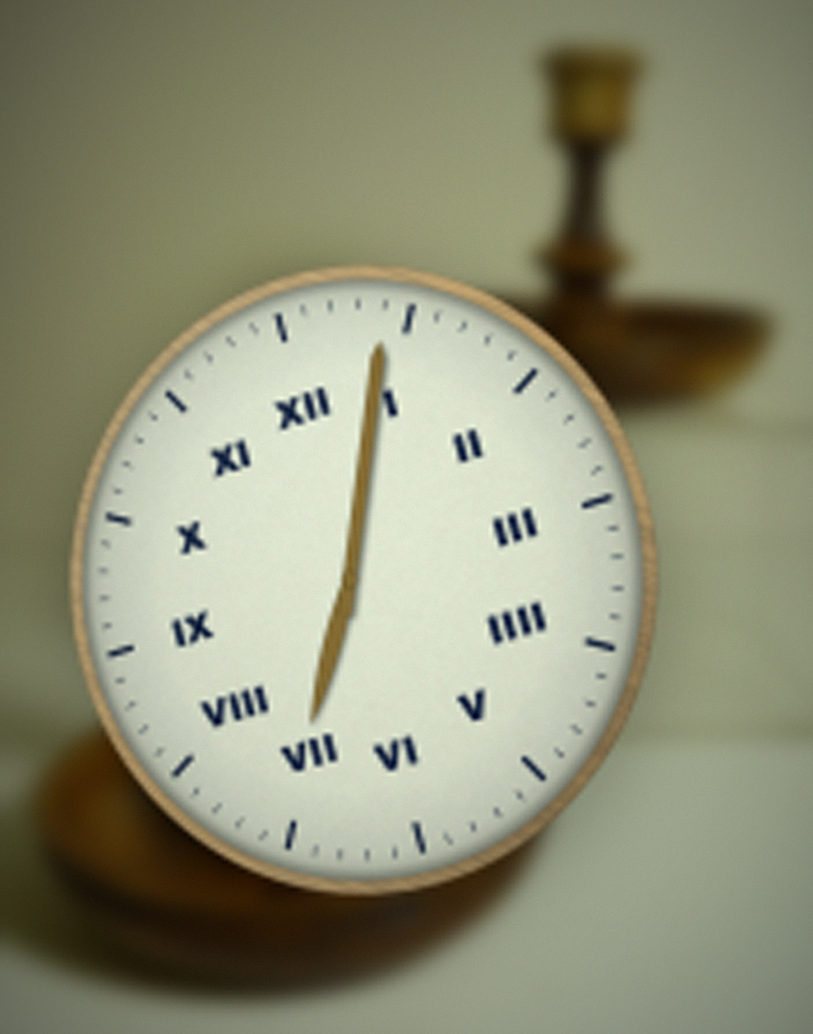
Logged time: 7 h 04 min
